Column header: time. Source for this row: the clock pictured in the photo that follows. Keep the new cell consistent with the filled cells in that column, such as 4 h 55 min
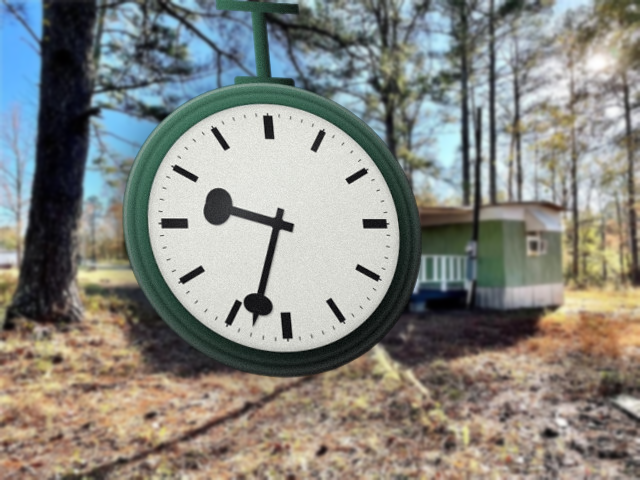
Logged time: 9 h 33 min
